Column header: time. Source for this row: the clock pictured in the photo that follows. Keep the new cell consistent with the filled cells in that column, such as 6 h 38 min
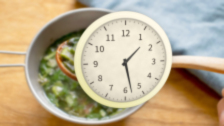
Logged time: 1 h 28 min
